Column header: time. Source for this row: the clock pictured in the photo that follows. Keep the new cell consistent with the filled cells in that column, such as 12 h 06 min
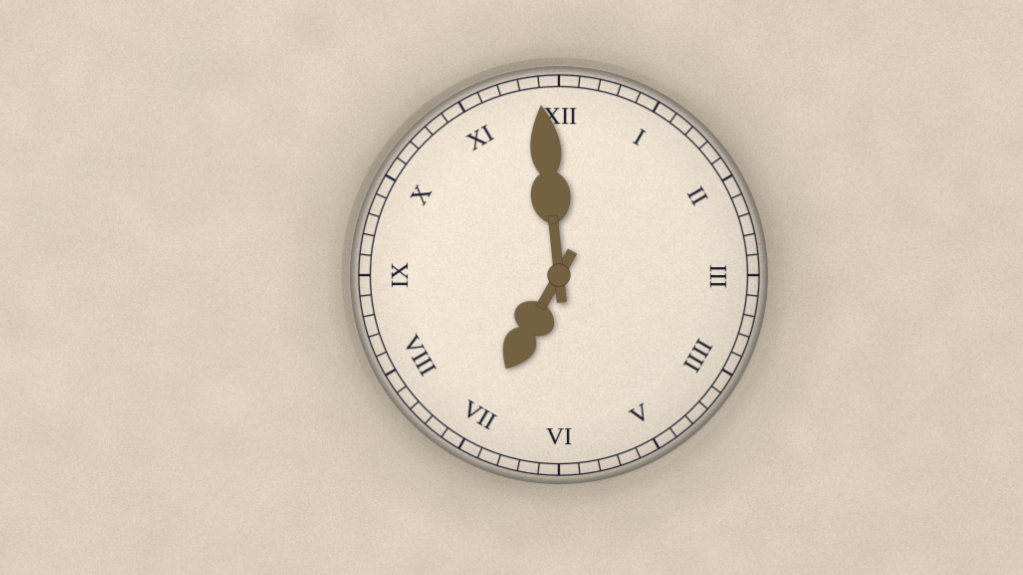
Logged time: 6 h 59 min
